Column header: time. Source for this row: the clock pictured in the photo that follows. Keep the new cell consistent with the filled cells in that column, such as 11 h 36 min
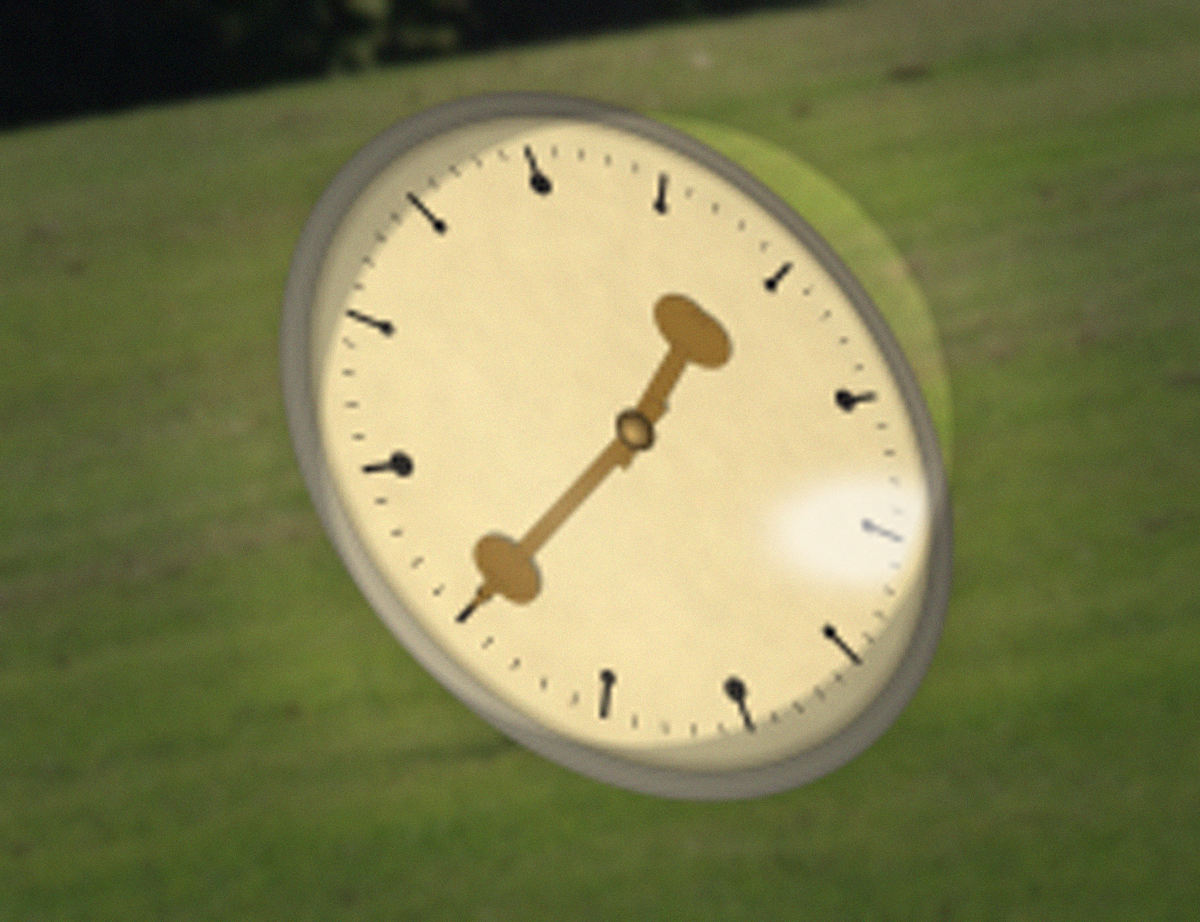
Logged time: 1 h 40 min
